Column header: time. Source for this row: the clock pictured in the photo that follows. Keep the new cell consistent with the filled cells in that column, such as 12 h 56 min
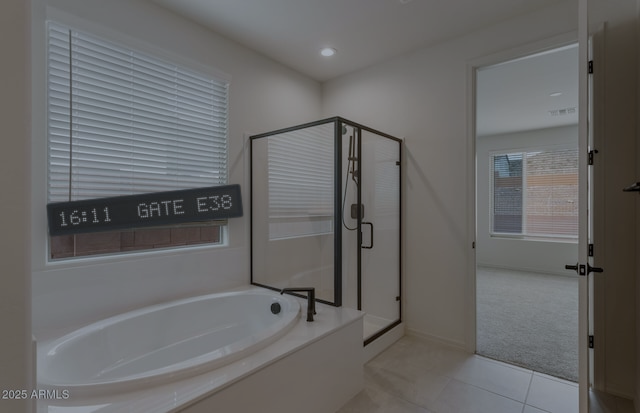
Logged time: 16 h 11 min
